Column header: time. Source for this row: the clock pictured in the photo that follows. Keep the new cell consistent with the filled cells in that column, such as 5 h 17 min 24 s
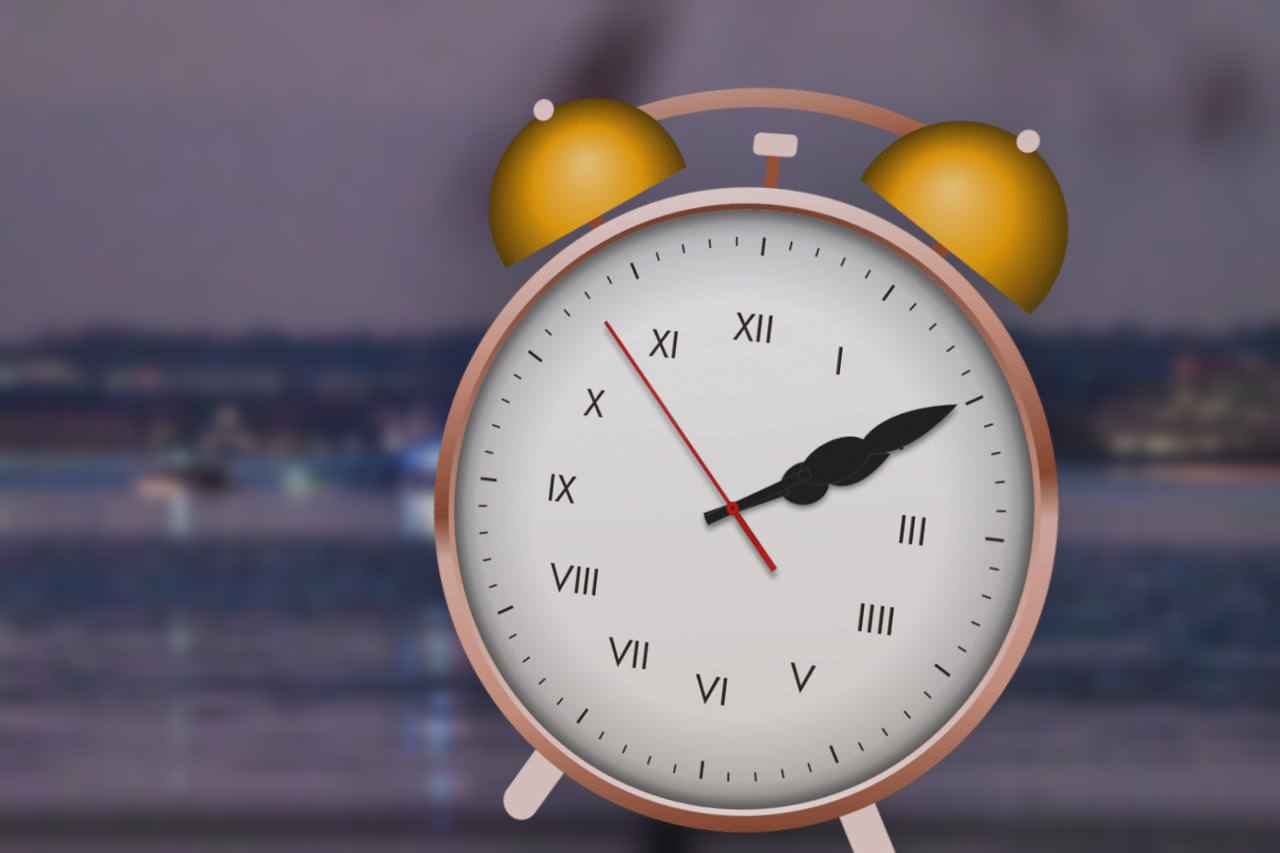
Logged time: 2 h 09 min 53 s
